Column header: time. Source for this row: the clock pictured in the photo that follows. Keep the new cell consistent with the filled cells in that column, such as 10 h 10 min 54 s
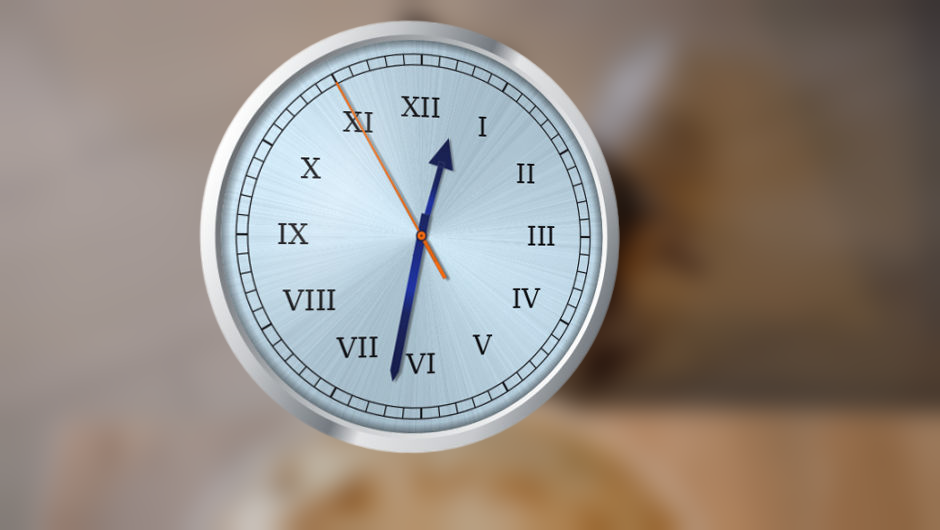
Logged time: 12 h 31 min 55 s
